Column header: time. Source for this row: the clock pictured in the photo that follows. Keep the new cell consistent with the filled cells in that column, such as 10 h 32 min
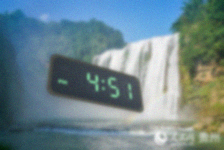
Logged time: 4 h 51 min
